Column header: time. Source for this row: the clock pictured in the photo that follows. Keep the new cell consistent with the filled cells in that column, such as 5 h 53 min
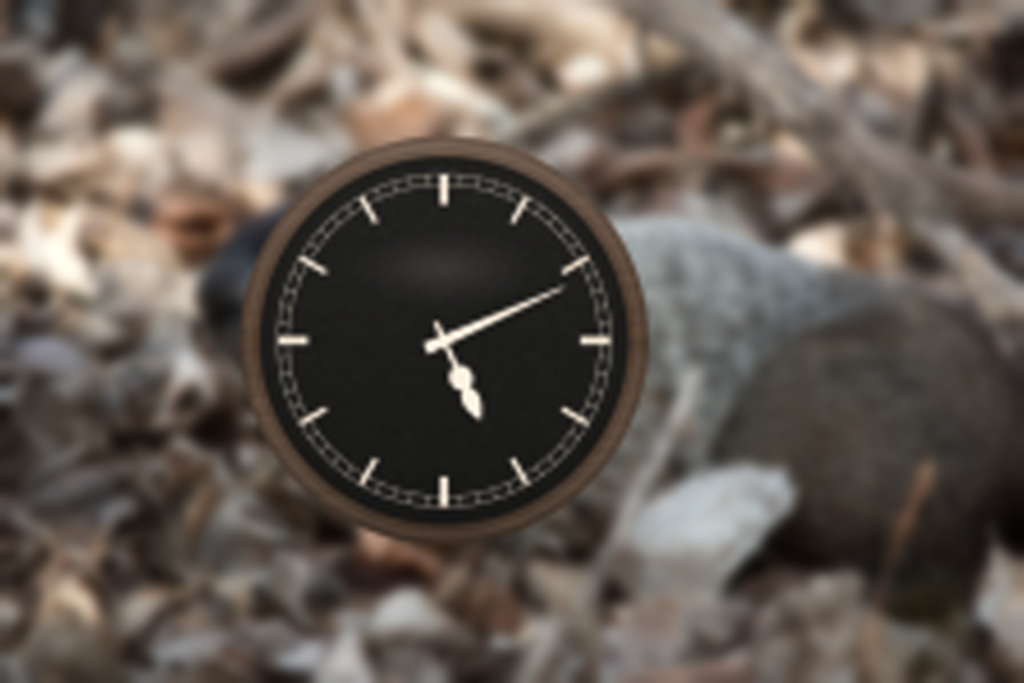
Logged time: 5 h 11 min
